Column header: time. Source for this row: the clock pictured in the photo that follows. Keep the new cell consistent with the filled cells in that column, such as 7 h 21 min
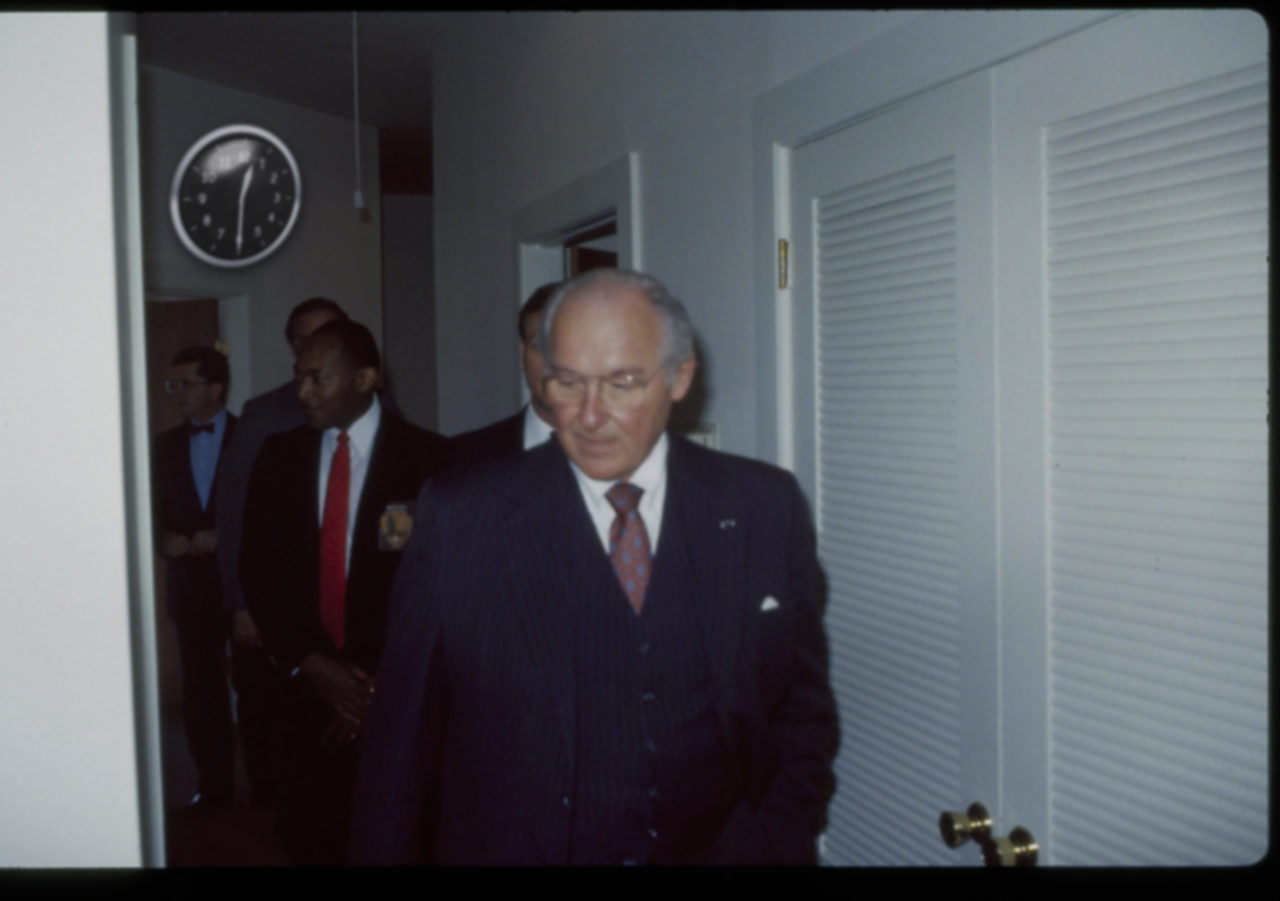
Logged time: 12 h 30 min
